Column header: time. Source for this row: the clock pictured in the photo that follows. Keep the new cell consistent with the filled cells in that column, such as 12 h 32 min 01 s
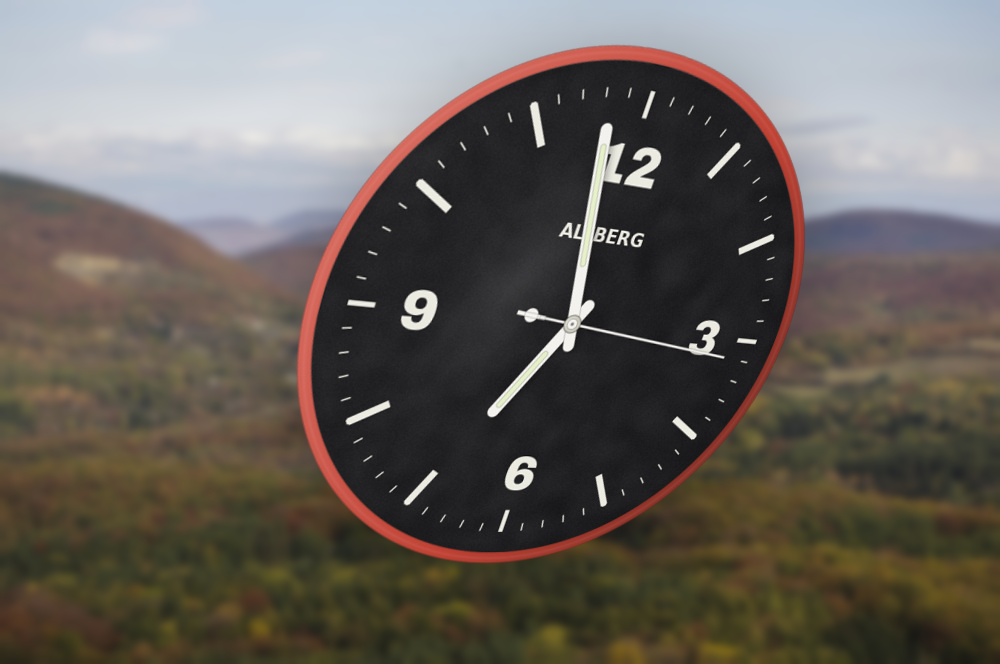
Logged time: 6 h 58 min 16 s
